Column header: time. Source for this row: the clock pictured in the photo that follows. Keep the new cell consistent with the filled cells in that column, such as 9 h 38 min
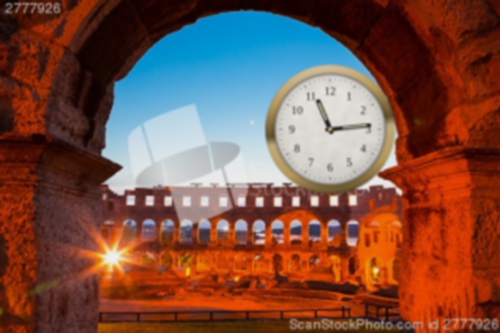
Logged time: 11 h 14 min
